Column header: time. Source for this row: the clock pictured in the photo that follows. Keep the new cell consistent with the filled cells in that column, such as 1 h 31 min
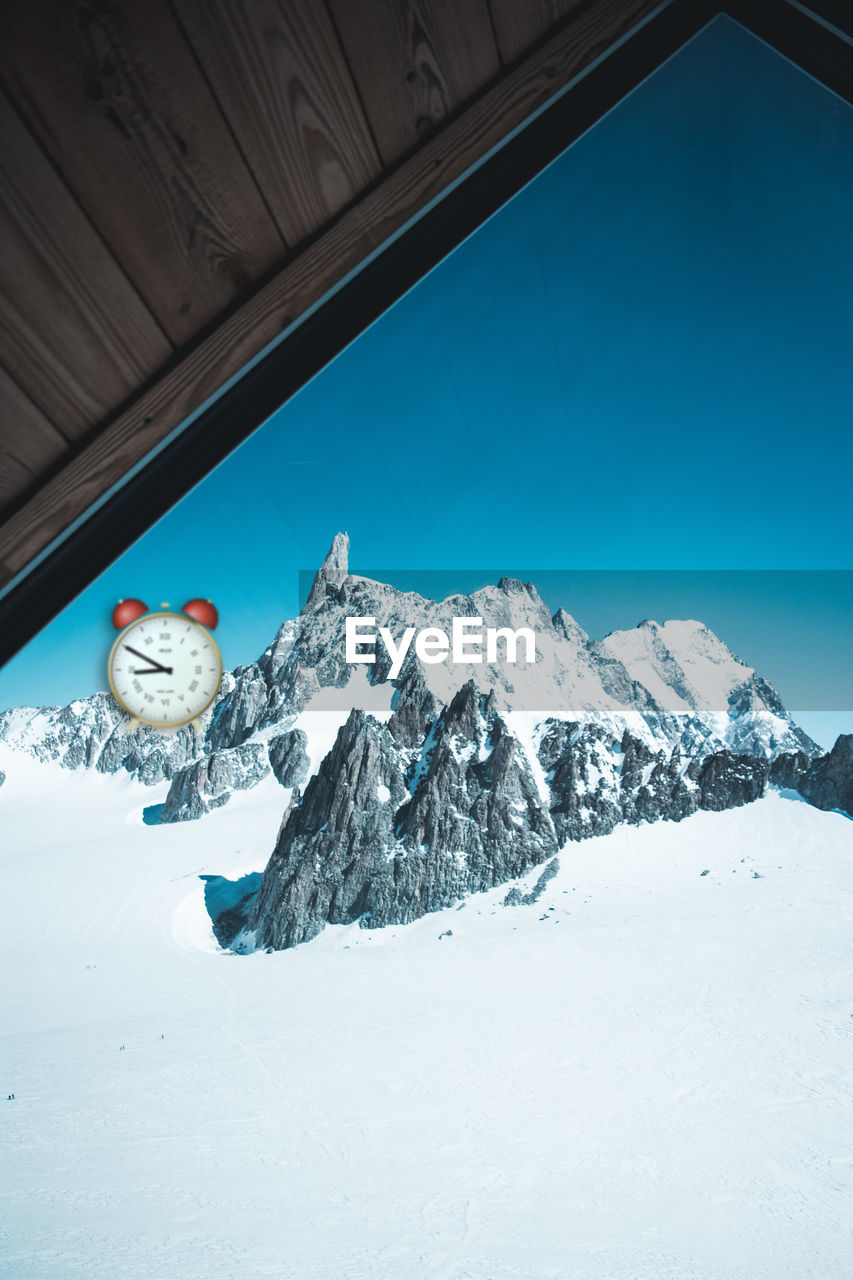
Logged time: 8 h 50 min
